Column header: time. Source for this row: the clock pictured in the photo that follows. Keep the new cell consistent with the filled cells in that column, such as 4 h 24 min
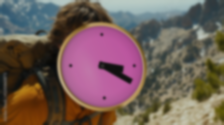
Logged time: 3 h 20 min
